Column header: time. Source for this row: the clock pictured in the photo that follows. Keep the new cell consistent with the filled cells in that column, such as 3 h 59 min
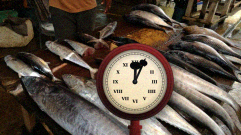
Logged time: 12 h 04 min
